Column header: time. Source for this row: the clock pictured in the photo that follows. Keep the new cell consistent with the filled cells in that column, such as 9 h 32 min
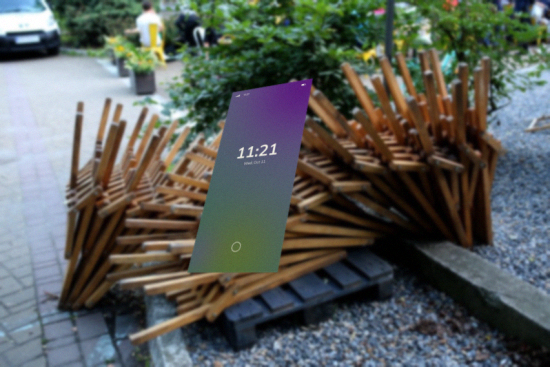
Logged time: 11 h 21 min
